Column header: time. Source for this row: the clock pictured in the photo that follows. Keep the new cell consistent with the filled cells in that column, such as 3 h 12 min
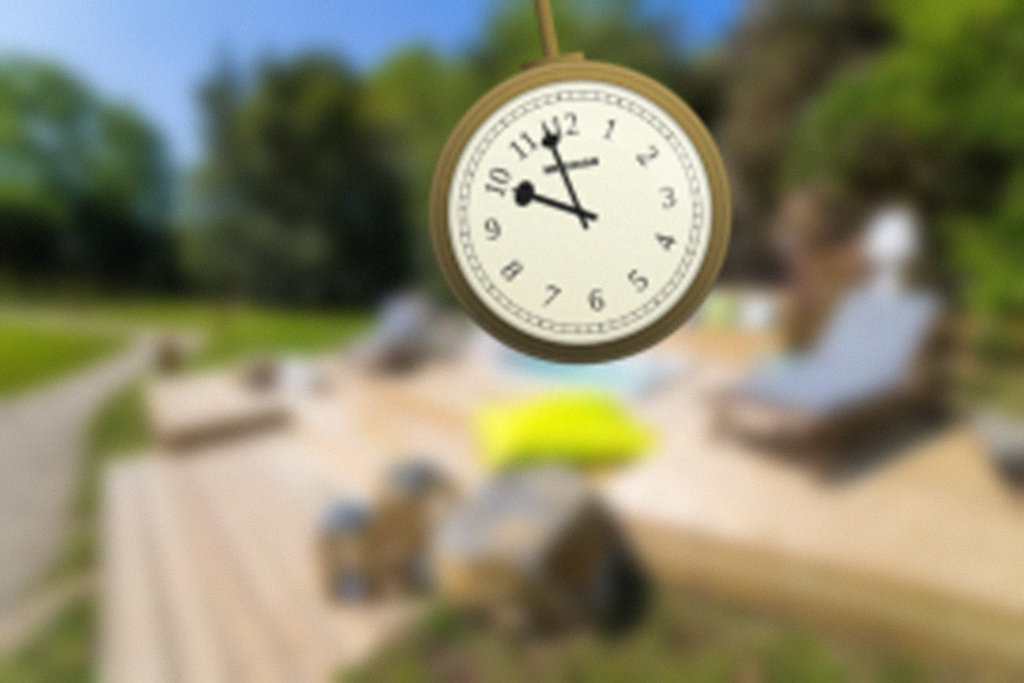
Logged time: 9 h 58 min
